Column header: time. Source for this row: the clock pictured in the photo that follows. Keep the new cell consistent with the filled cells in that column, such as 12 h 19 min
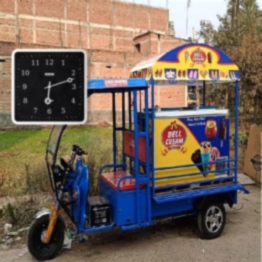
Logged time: 6 h 12 min
